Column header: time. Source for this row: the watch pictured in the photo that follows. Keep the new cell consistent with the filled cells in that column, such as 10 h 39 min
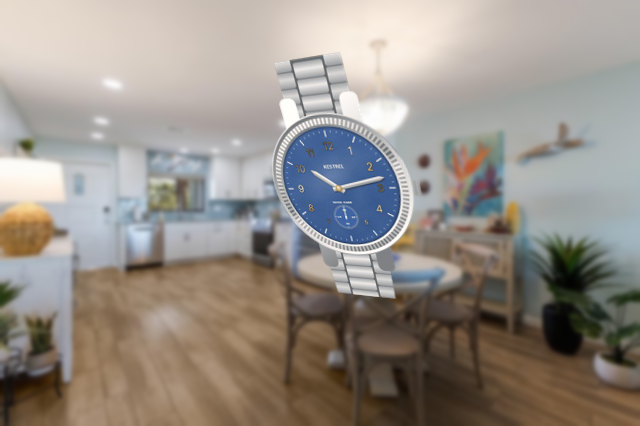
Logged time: 10 h 13 min
